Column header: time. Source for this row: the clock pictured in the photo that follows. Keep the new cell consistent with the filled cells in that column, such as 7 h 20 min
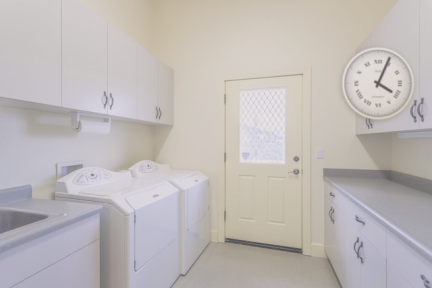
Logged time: 4 h 04 min
